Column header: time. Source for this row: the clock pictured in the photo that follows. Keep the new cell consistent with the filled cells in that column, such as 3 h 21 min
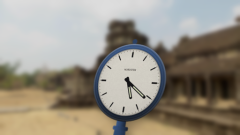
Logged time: 5 h 21 min
